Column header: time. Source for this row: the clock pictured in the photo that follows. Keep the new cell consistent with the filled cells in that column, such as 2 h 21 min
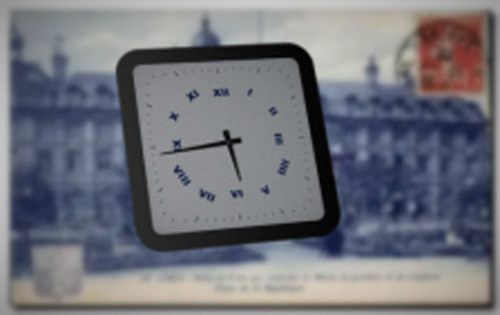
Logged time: 5 h 44 min
